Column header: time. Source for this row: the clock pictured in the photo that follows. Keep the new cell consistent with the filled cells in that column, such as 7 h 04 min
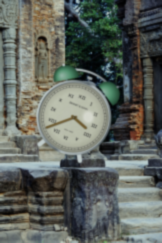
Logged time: 3 h 38 min
